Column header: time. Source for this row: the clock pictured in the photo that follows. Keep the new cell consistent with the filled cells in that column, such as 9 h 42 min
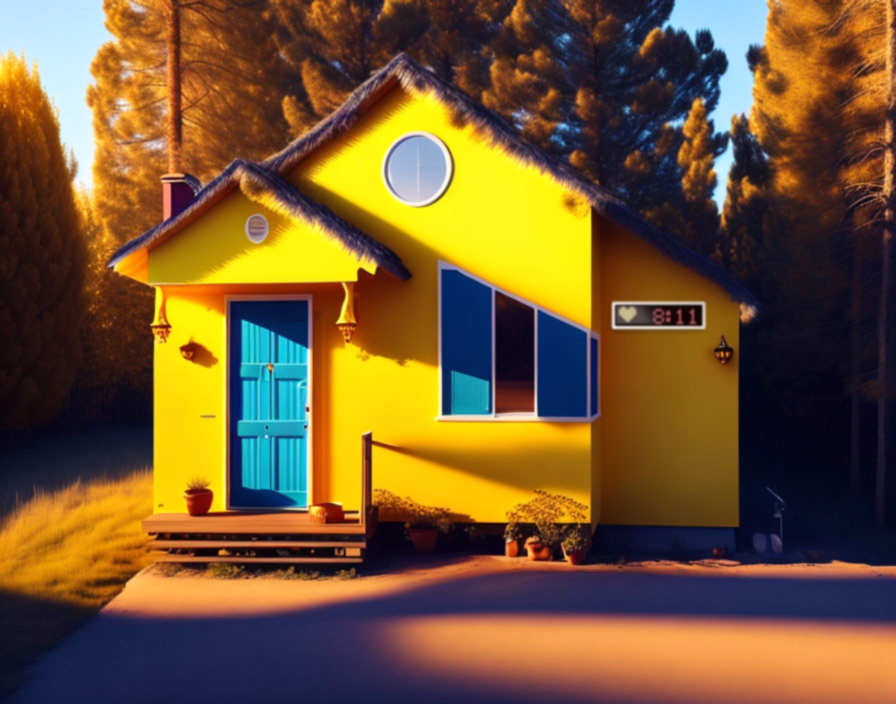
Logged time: 8 h 11 min
